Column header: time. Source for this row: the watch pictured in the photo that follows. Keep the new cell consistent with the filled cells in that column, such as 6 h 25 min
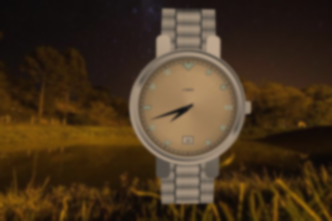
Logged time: 7 h 42 min
